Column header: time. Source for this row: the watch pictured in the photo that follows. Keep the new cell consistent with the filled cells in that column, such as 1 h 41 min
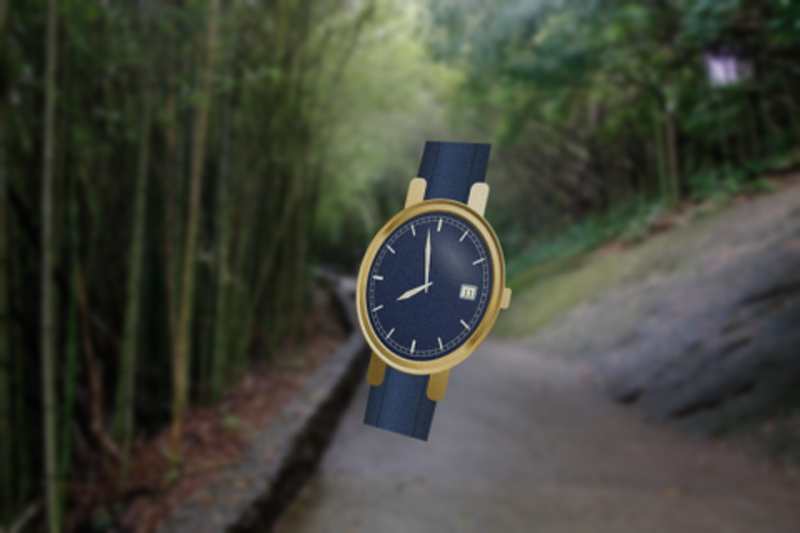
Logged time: 7 h 58 min
